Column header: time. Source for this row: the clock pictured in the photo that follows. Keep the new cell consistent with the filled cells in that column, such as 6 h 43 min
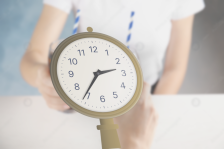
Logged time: 2 h 36 min
